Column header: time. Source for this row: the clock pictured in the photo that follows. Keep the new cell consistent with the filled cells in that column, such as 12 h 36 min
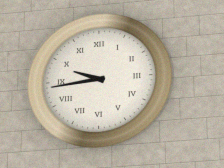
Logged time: 9 h 44 min
